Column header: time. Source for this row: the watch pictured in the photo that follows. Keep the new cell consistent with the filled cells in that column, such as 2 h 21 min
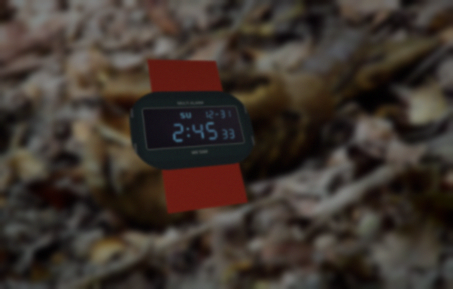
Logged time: 2 h 45 min
